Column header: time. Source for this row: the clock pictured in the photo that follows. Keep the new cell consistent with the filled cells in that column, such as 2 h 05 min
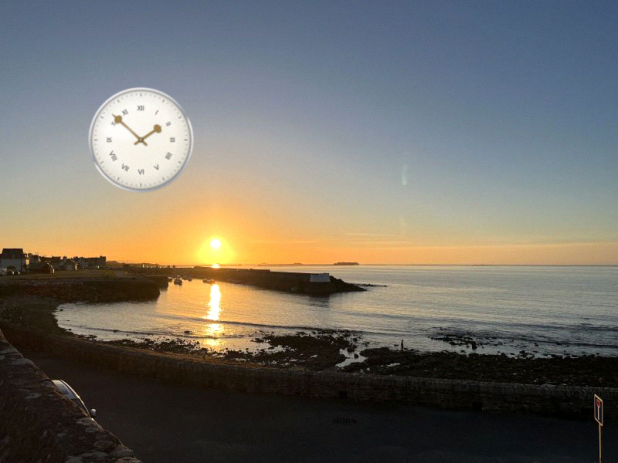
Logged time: 1 h 52 min
